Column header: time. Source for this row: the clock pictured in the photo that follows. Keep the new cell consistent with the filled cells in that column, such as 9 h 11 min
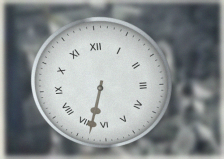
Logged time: 6 h 33 min
